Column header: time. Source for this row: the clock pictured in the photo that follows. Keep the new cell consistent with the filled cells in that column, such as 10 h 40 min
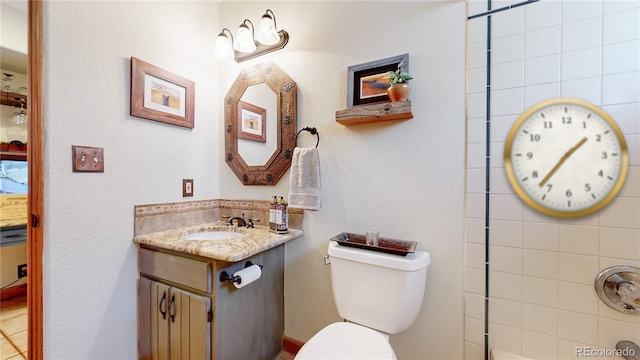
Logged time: 1 h 37 min
